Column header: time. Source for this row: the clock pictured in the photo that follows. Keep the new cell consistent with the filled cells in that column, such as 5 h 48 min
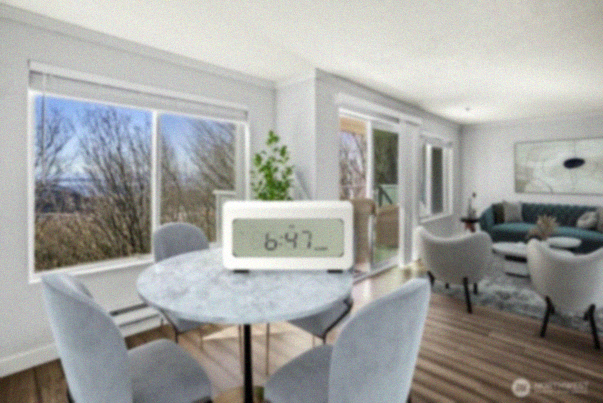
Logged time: 6 h 47 min
